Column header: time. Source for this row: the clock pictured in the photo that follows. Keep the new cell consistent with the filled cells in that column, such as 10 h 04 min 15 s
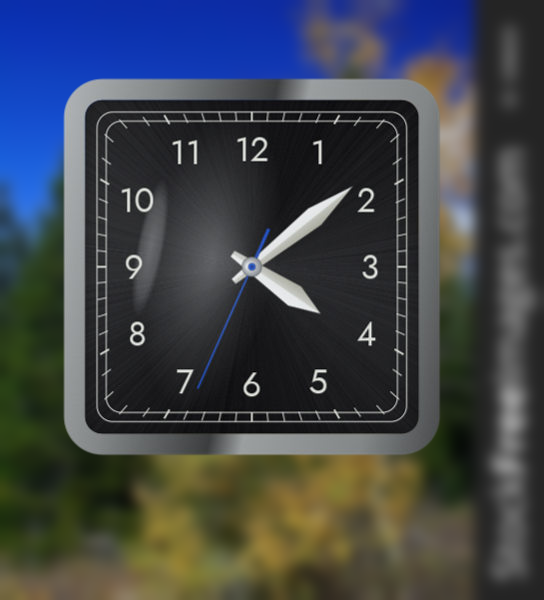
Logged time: 4 h 08 min 34 s
